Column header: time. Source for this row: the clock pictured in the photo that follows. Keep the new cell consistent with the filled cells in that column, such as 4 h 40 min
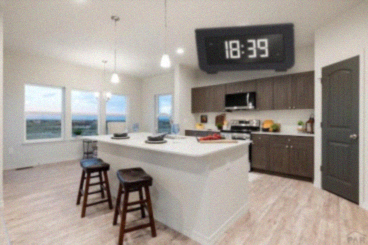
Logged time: 18 h 39 min
